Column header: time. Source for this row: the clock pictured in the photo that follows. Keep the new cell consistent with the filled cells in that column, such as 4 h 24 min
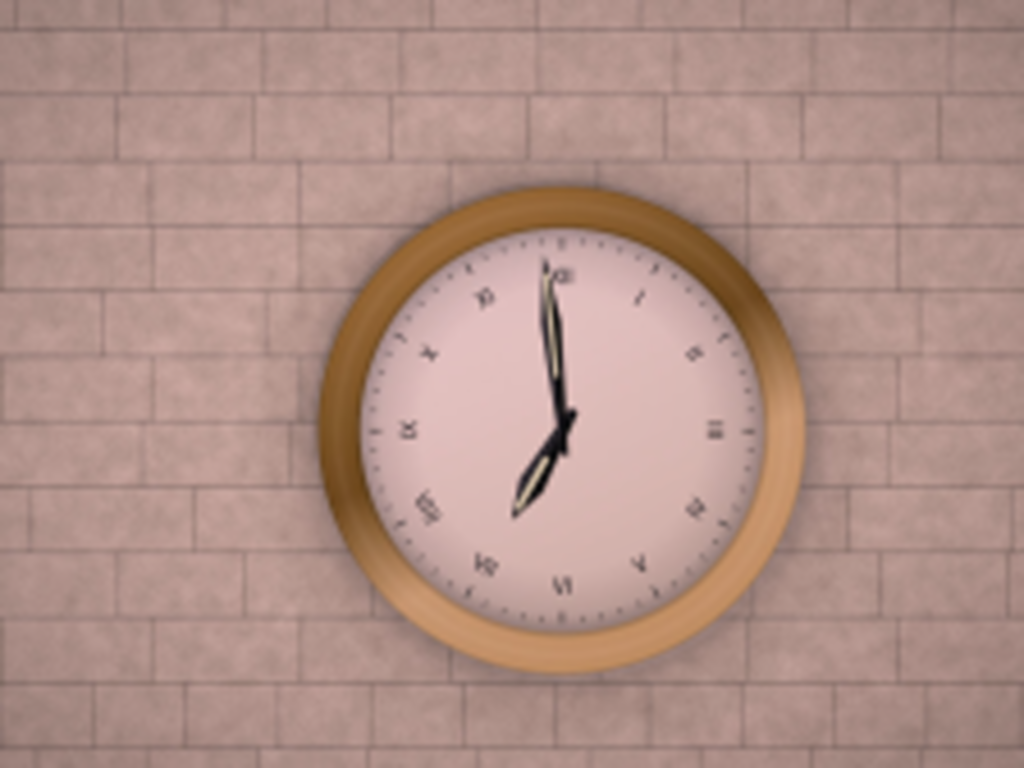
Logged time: 6 h 59 min
